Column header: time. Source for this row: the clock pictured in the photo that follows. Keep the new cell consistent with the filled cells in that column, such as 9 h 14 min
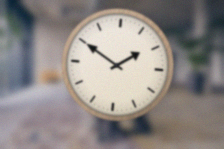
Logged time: 1 h 50 min
